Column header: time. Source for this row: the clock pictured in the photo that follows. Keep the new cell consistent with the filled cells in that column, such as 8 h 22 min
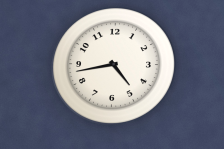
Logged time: 4 h 43 min
